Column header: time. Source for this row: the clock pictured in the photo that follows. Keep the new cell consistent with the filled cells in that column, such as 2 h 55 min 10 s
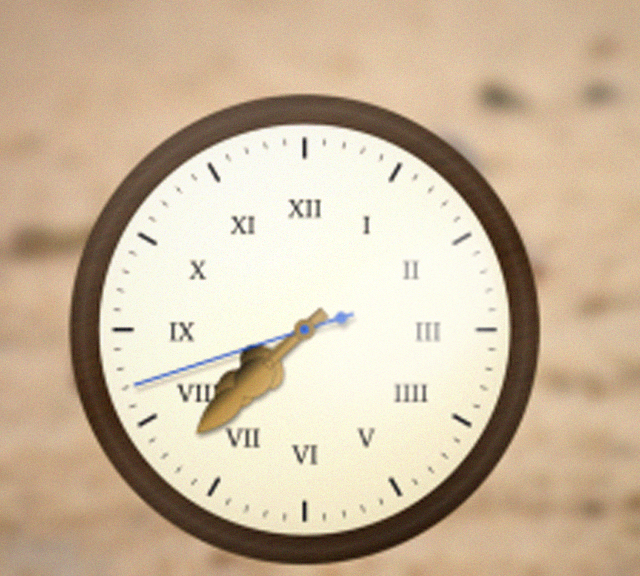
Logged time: 7 h 37 min 42 s
